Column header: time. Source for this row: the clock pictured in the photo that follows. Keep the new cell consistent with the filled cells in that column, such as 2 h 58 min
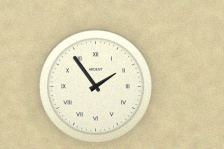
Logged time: 1 h 54 min
